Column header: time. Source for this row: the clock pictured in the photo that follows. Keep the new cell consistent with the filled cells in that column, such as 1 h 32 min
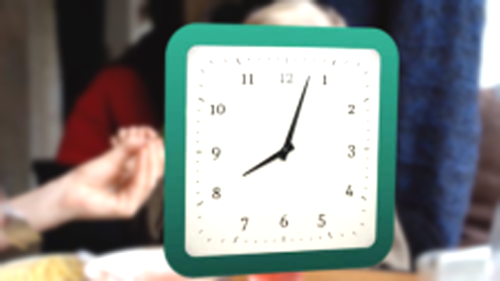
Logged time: 8 h 03 min
